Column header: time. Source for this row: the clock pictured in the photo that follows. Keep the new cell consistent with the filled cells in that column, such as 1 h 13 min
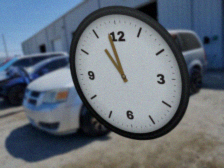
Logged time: 10 h 58 min
